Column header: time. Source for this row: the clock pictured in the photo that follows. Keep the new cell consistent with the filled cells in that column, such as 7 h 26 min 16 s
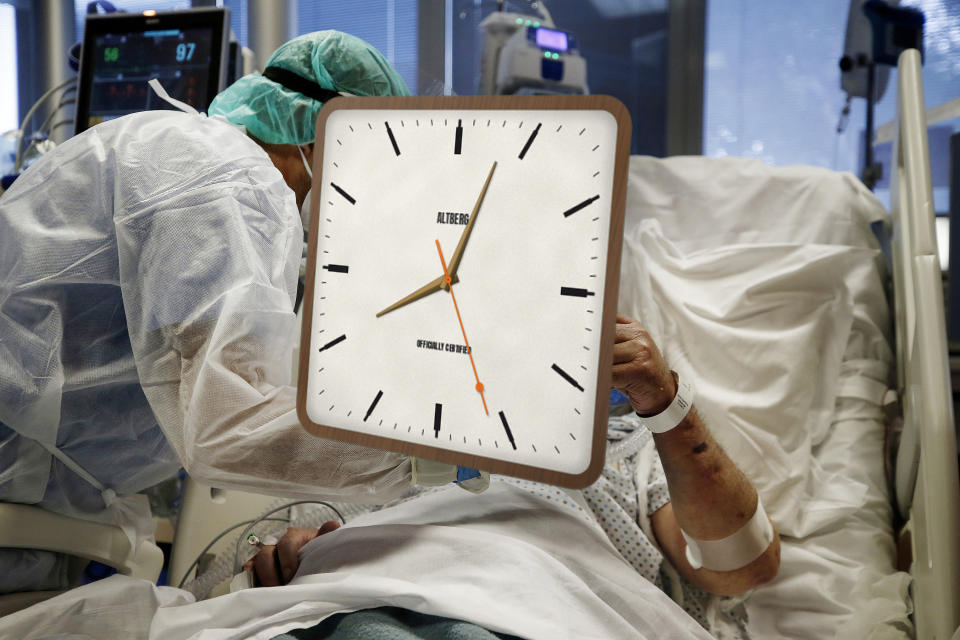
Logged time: 8 h 03 min 26 s
